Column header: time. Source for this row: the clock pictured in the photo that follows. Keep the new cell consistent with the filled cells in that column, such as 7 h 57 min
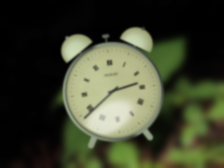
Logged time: 2 h 39 min
